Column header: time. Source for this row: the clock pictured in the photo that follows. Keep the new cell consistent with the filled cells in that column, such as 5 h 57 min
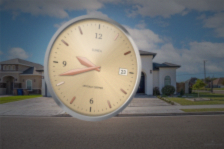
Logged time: 9 h 42 min
